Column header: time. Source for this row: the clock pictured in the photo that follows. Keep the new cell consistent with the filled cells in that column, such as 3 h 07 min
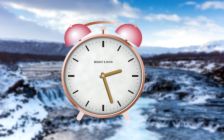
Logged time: 2 h 27 min
